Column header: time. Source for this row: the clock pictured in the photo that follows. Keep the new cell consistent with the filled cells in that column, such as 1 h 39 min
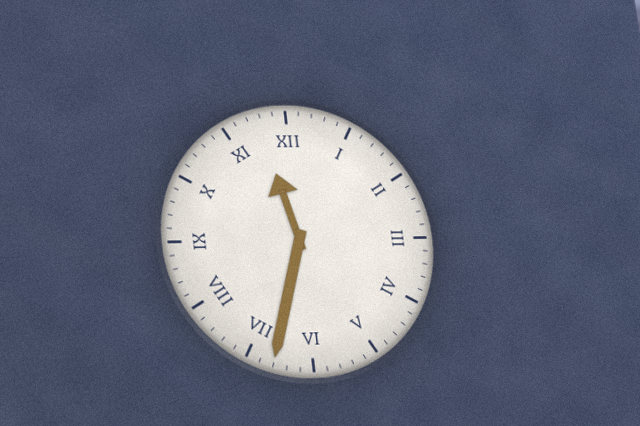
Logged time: 11 h 33 min
